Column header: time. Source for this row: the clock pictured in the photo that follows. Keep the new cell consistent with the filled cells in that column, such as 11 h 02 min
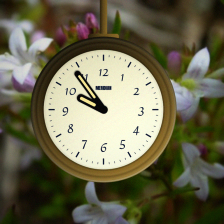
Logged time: 9 h 54 min
